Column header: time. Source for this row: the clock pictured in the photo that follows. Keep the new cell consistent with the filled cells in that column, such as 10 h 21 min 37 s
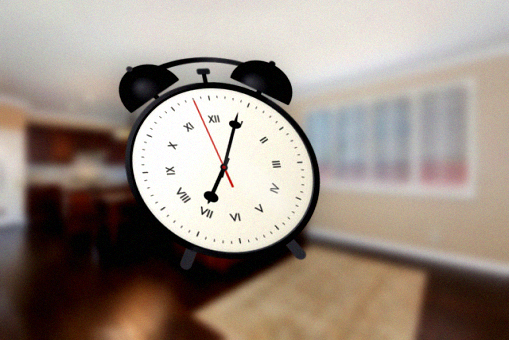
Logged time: 7 h 03 min 58 s
